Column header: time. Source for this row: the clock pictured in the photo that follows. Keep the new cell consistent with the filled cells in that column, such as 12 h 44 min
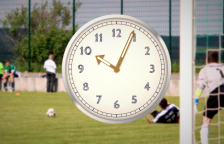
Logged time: 10 h 04 min
